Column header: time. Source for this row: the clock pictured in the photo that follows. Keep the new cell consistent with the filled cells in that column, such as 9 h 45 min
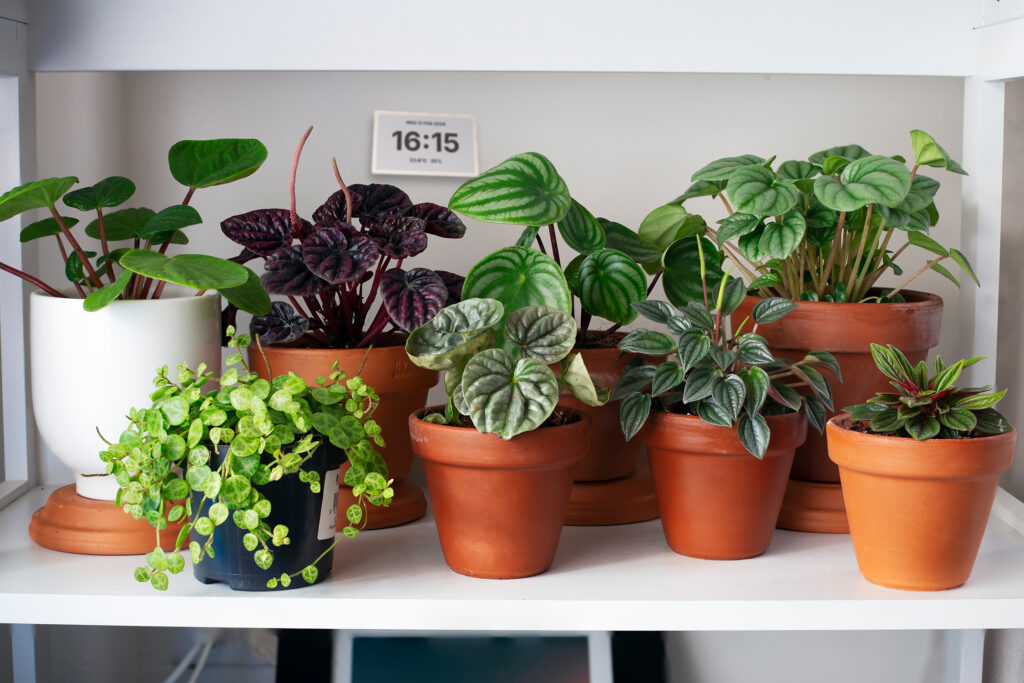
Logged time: 16 h 15 min
